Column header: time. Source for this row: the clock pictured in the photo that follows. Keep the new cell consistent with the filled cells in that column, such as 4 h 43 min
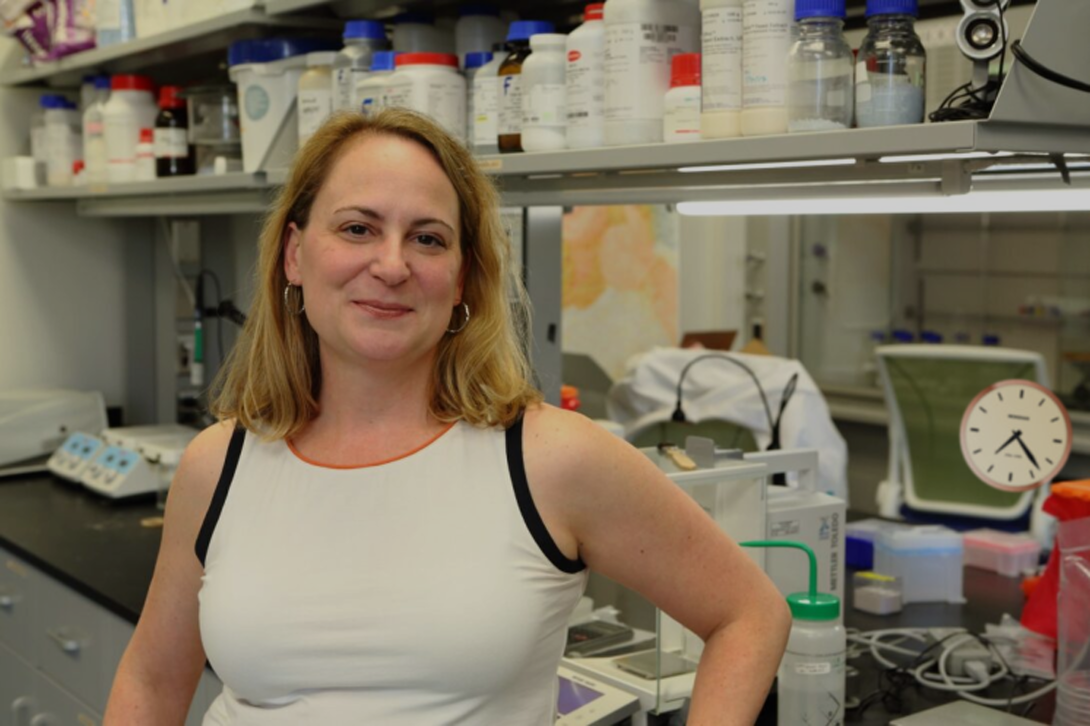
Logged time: 7 h 23 min
